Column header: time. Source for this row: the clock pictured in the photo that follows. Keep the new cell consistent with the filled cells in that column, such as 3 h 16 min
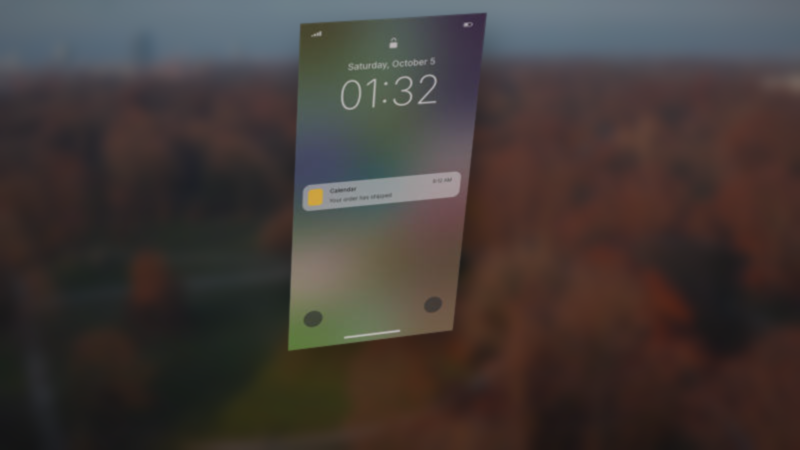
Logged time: 1 h 32 min
